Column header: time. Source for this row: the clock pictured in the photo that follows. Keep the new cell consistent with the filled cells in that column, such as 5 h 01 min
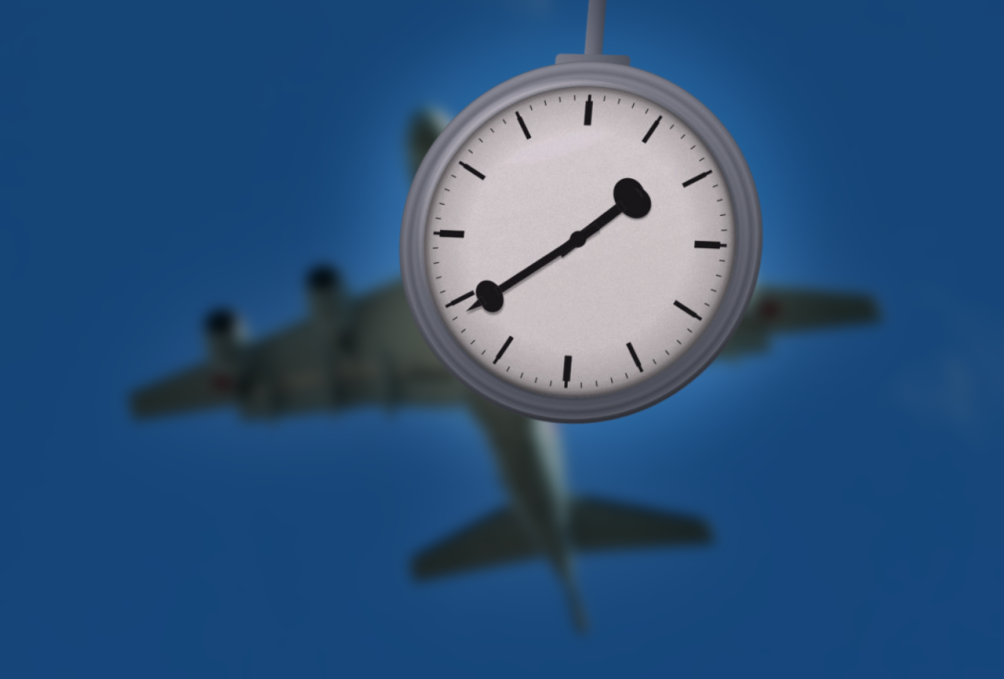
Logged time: 1 h 39 min
